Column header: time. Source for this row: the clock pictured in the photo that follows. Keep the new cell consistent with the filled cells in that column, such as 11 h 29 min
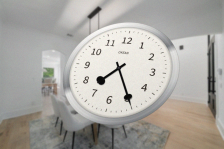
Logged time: 7 h 25 min
